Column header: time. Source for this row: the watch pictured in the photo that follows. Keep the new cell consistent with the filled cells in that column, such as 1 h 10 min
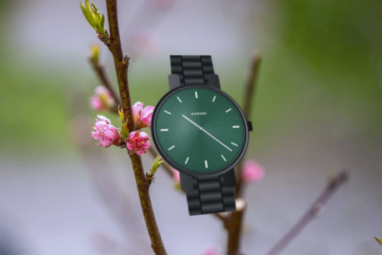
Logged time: 10 h 22 min
